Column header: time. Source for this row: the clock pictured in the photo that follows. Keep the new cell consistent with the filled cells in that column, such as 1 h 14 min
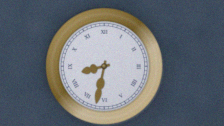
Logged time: 8 h 32 min
